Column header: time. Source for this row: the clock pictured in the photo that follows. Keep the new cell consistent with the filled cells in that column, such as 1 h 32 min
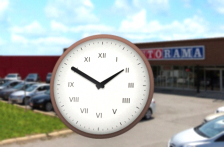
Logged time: 1 h 50 min
